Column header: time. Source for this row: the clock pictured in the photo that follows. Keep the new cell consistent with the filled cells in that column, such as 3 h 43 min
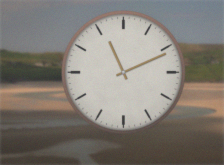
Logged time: 11 h 11 min
